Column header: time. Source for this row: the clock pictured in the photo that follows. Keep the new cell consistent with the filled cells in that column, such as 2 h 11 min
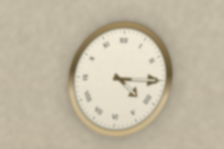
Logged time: 4 h 15 min
